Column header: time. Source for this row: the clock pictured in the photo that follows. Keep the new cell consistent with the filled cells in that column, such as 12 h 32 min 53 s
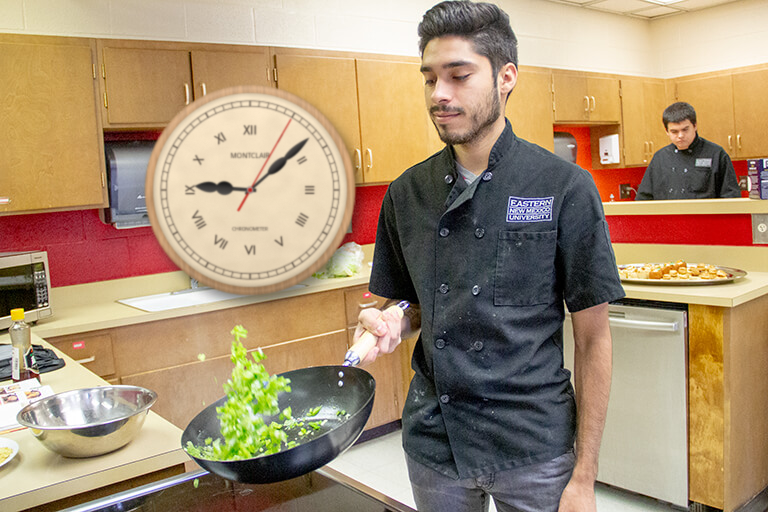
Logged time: 9 h 08 min 05 s
